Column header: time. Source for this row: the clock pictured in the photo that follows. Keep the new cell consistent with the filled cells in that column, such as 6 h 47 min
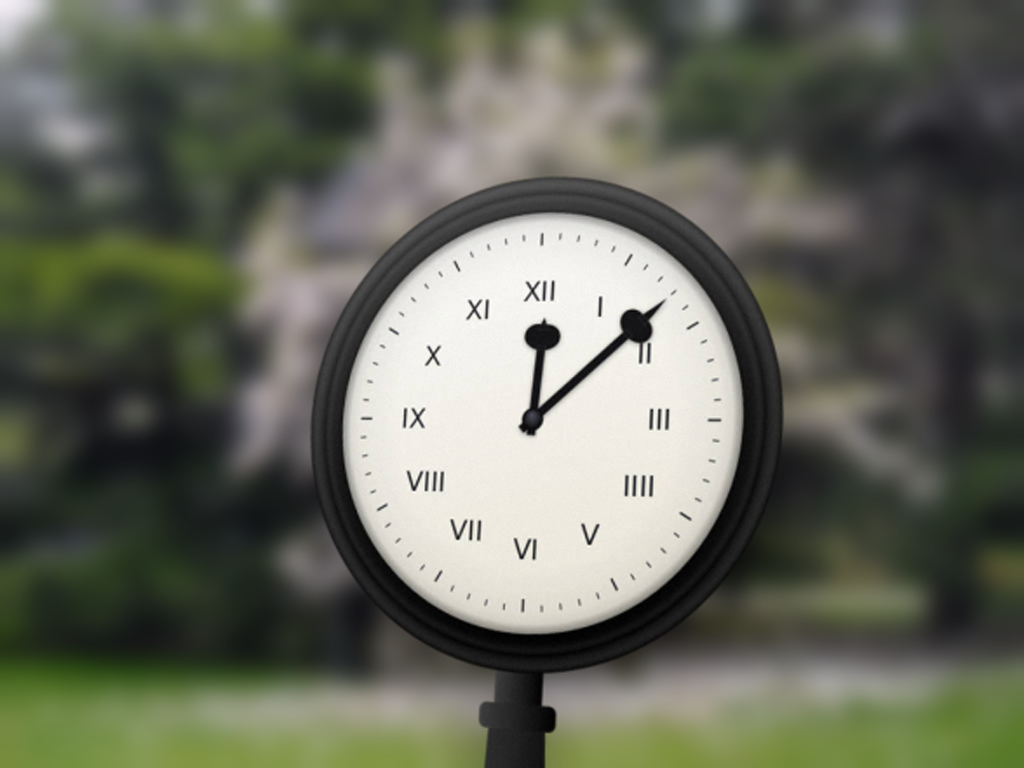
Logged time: 12 h 08 min
